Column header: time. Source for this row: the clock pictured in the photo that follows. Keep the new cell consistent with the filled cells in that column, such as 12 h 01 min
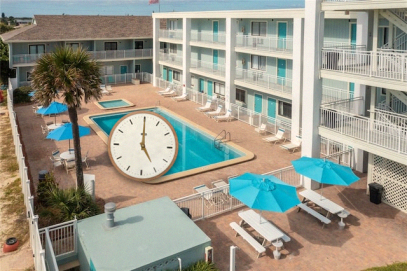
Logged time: 5 h 00 min
